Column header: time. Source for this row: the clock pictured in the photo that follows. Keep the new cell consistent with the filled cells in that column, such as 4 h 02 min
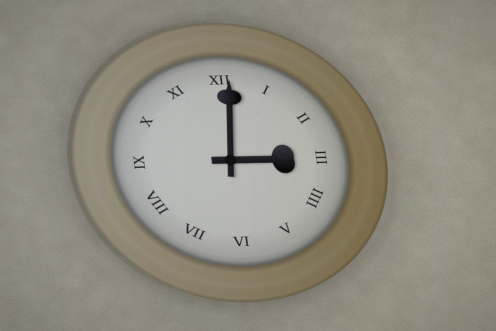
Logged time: 3 h 01 min
